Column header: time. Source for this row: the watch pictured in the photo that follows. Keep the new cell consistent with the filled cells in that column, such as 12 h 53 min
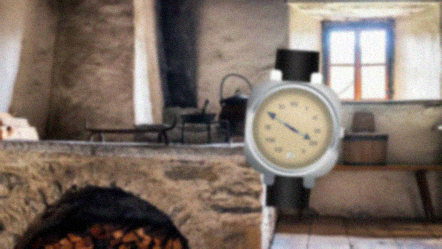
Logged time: 3 h 50 min
